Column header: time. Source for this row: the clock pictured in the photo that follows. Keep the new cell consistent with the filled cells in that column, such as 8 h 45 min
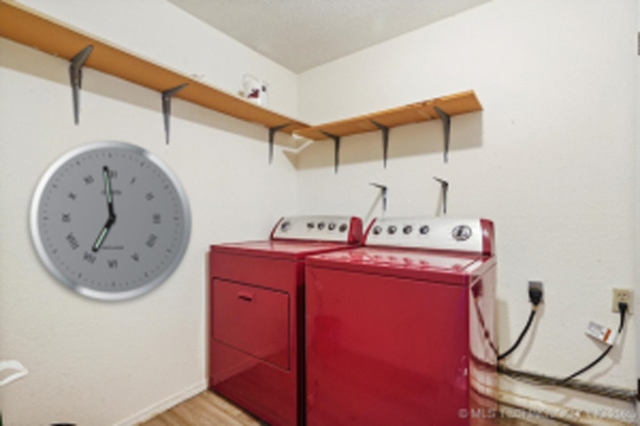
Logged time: 6 h 59 min
